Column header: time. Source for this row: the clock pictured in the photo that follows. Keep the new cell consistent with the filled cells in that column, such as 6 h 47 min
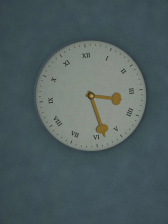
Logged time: 3 h 28 min
